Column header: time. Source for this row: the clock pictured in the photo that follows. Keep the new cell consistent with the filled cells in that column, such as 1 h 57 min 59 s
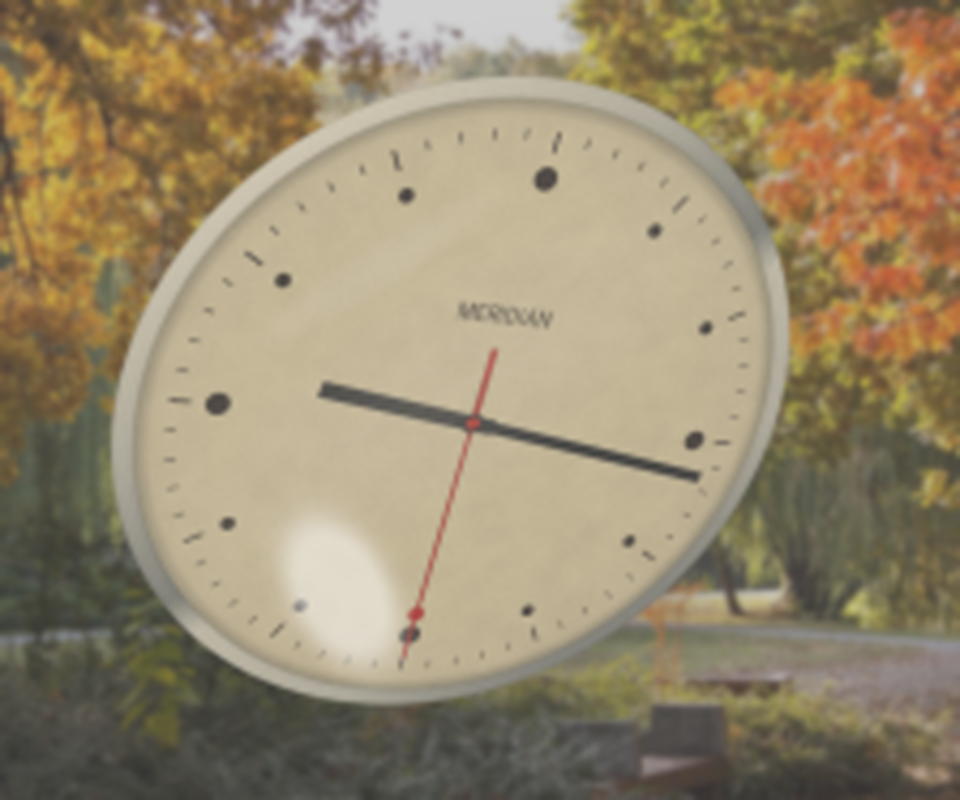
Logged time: 9 h 16 min 30 s
